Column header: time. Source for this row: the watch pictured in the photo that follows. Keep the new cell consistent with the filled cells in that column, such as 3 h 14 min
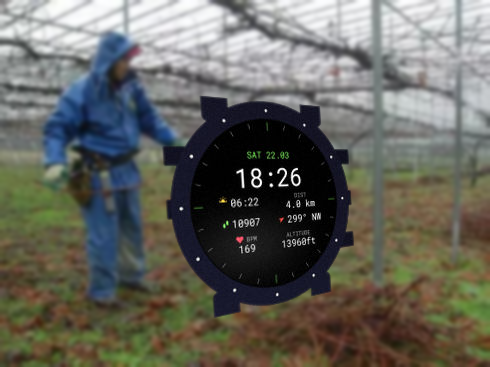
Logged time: 18 h 26 min
